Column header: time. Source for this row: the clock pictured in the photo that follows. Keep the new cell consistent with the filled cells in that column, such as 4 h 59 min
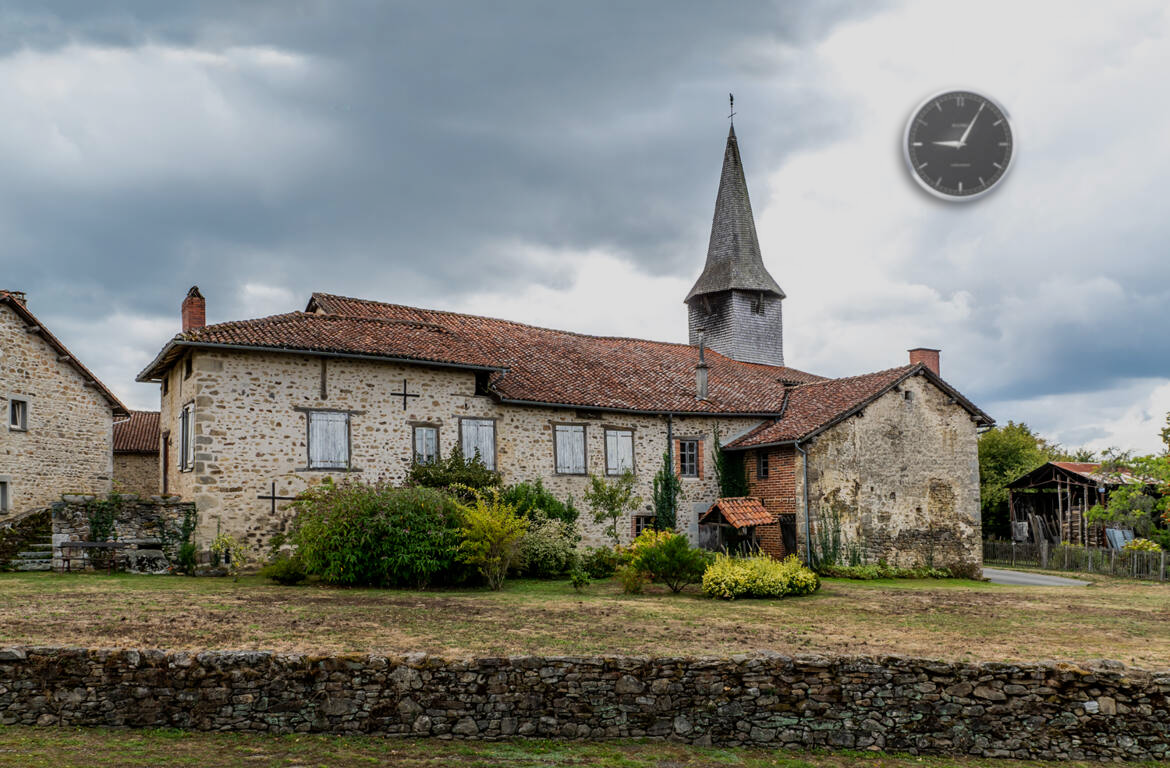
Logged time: 9 h 05 min
